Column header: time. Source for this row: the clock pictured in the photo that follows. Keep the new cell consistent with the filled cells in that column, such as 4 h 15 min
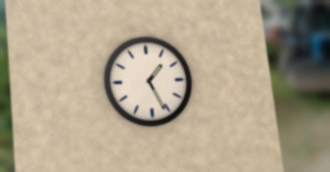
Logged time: 1 h 26 min
